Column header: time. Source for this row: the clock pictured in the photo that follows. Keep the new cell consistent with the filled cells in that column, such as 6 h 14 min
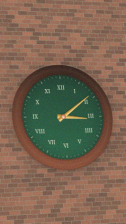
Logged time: 3 h 09 min
